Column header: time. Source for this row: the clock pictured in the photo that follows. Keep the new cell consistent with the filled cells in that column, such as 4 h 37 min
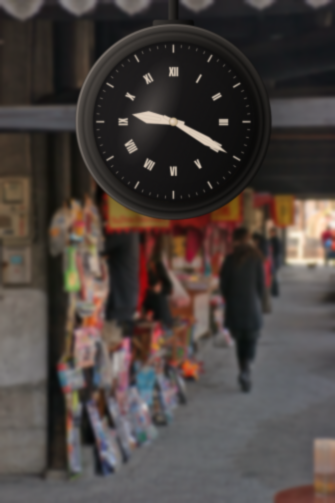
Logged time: 9 h 20 min
